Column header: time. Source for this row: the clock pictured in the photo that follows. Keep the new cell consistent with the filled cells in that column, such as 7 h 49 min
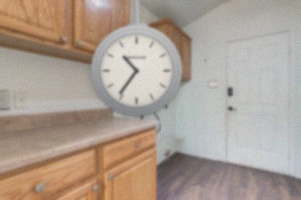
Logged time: 10 h 36 min
